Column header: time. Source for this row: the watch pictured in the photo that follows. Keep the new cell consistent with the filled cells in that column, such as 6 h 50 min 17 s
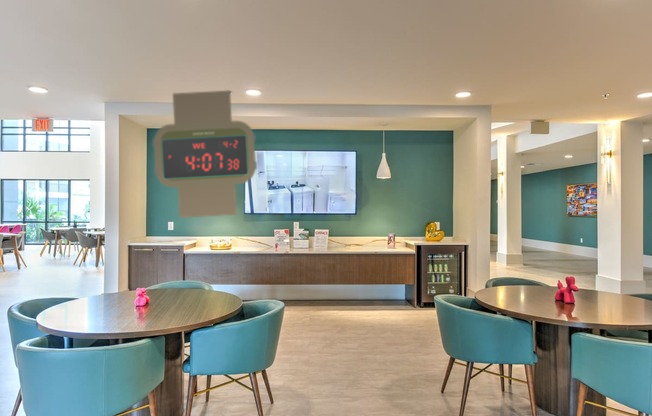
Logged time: 4 h 07 min 38 s
